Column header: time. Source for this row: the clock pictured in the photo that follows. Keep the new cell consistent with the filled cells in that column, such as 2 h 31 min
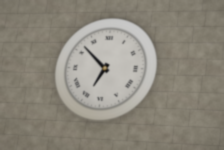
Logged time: 6 h 52 min
